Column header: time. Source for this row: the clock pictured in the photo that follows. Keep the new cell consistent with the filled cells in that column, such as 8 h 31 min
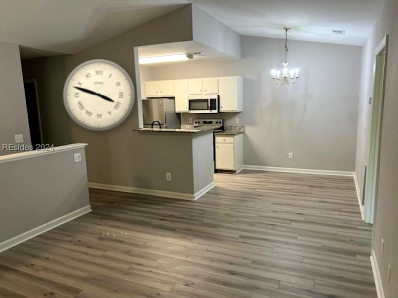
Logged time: 3 h 48 min
